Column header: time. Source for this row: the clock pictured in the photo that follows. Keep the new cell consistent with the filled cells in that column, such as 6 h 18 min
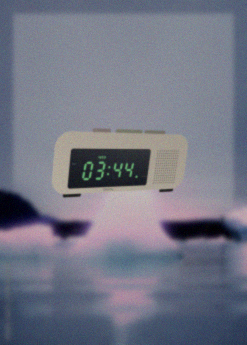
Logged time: 3 h 44 min
